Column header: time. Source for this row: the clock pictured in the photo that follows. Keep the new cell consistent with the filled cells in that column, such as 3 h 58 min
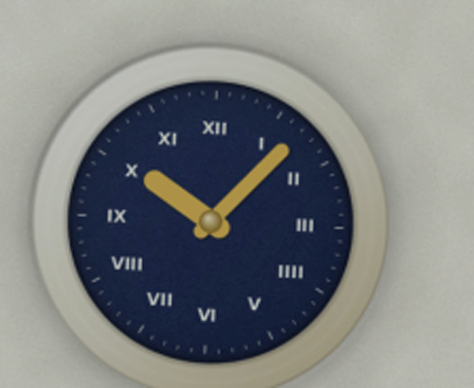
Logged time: 10 h 07 min
